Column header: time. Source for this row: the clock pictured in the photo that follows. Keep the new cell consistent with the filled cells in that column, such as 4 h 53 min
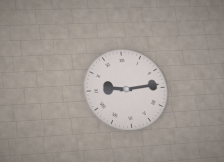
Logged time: 9 h 14 min
